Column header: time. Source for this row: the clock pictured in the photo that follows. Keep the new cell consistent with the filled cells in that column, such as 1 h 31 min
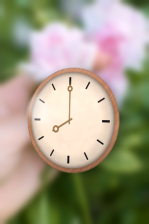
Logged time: 8 h 00 min
